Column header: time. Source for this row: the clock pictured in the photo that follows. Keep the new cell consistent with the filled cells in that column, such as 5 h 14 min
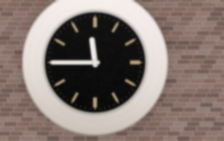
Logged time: 11 h 45 min
